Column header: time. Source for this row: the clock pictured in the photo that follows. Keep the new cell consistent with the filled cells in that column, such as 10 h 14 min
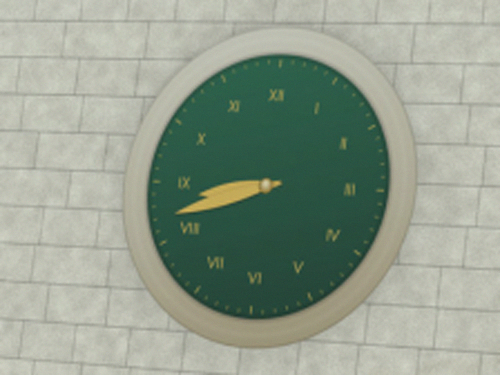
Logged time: 8 h 42 min
